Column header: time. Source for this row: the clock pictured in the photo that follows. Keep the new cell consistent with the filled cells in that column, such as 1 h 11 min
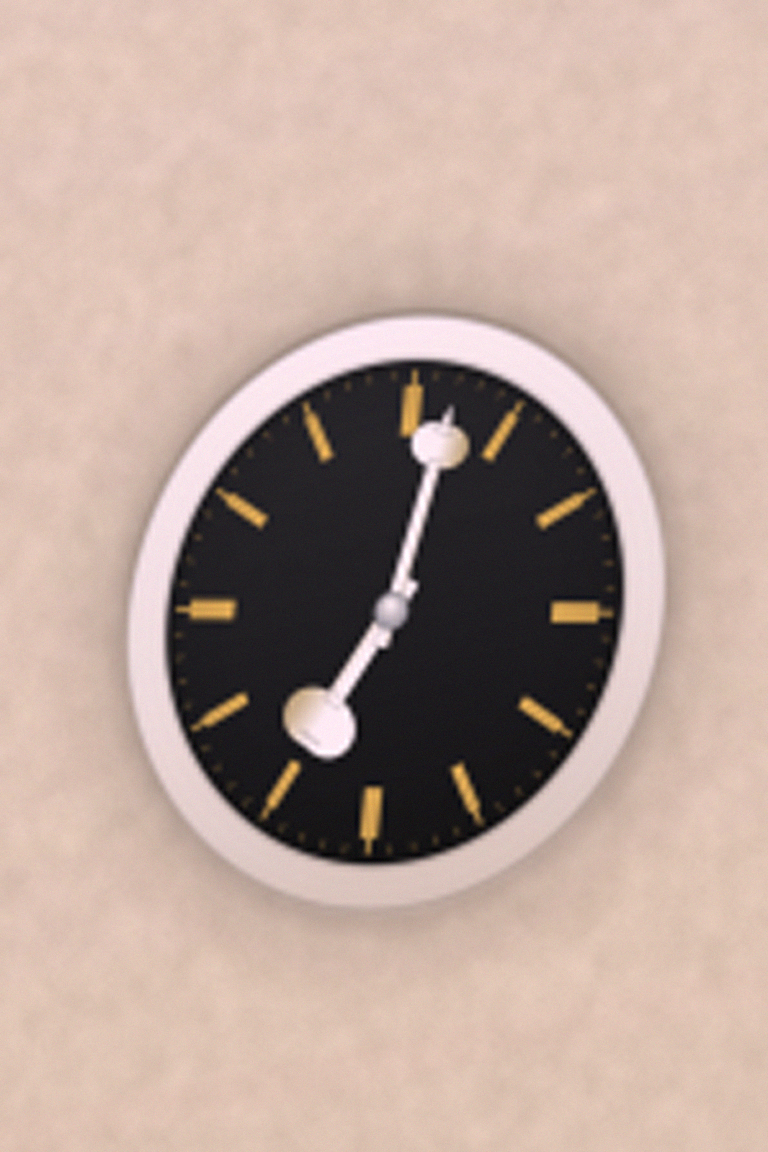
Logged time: 7 h 02 min
